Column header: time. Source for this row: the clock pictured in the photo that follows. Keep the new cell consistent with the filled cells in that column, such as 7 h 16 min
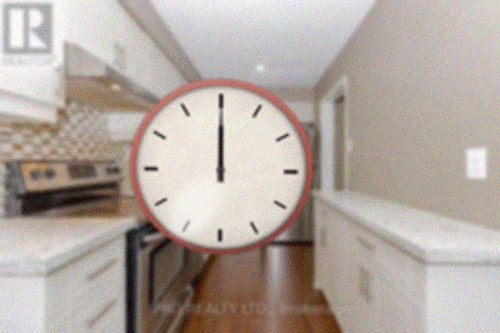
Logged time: 12 h 00 min
